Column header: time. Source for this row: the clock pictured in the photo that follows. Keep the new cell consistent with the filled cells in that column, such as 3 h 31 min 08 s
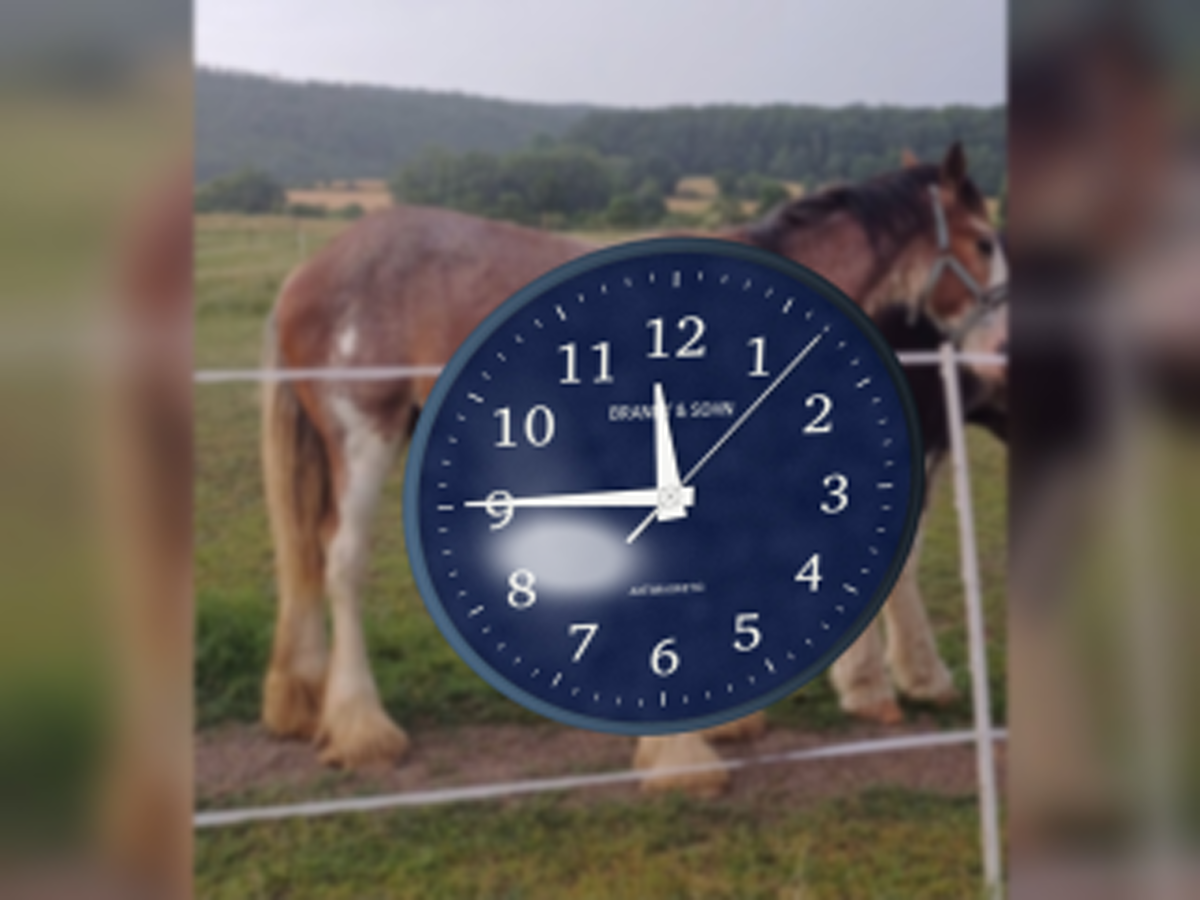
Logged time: 11 h 45 min 07 s
